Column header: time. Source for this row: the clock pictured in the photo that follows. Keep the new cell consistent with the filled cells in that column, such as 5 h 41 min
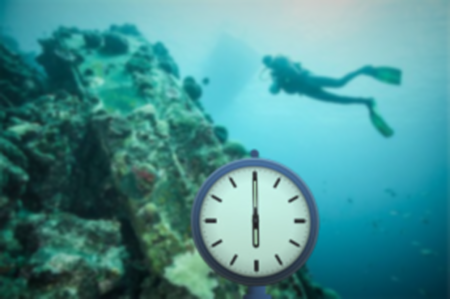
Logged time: 6 h 00 min
